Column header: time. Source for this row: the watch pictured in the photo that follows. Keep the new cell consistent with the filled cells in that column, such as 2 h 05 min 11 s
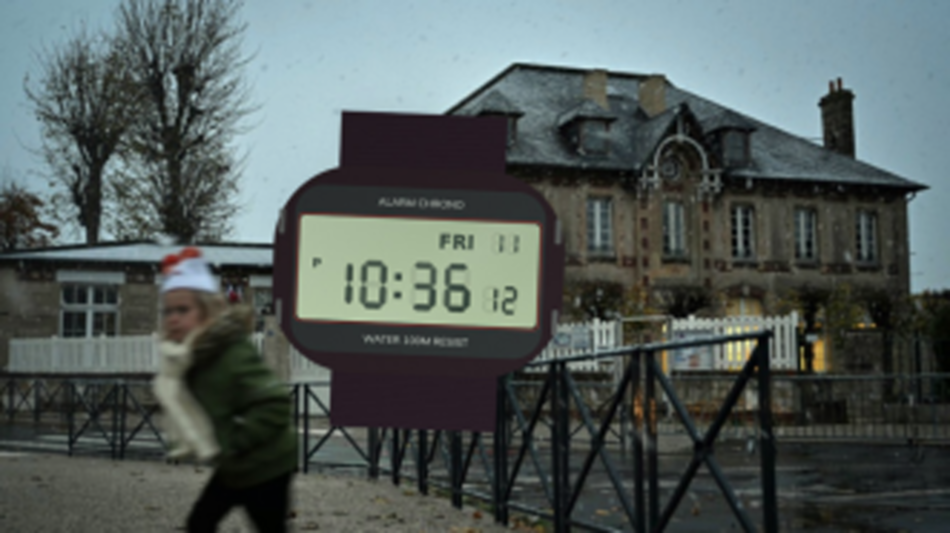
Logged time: 10 h 36 min 12 s
